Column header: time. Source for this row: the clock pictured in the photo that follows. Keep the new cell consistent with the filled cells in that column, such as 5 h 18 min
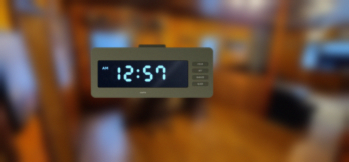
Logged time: 12 h 57 min
